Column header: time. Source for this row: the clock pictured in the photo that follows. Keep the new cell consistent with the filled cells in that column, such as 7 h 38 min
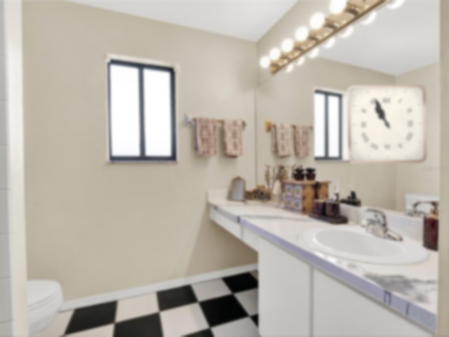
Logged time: 10 h 56 min
